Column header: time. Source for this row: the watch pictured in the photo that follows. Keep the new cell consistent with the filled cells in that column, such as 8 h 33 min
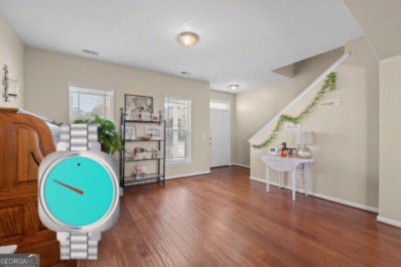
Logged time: 9 h 49 min
